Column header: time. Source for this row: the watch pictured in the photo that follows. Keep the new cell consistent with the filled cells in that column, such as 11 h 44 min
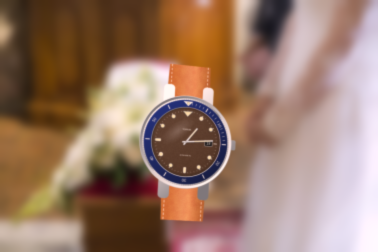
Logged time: 1 h 14 min
